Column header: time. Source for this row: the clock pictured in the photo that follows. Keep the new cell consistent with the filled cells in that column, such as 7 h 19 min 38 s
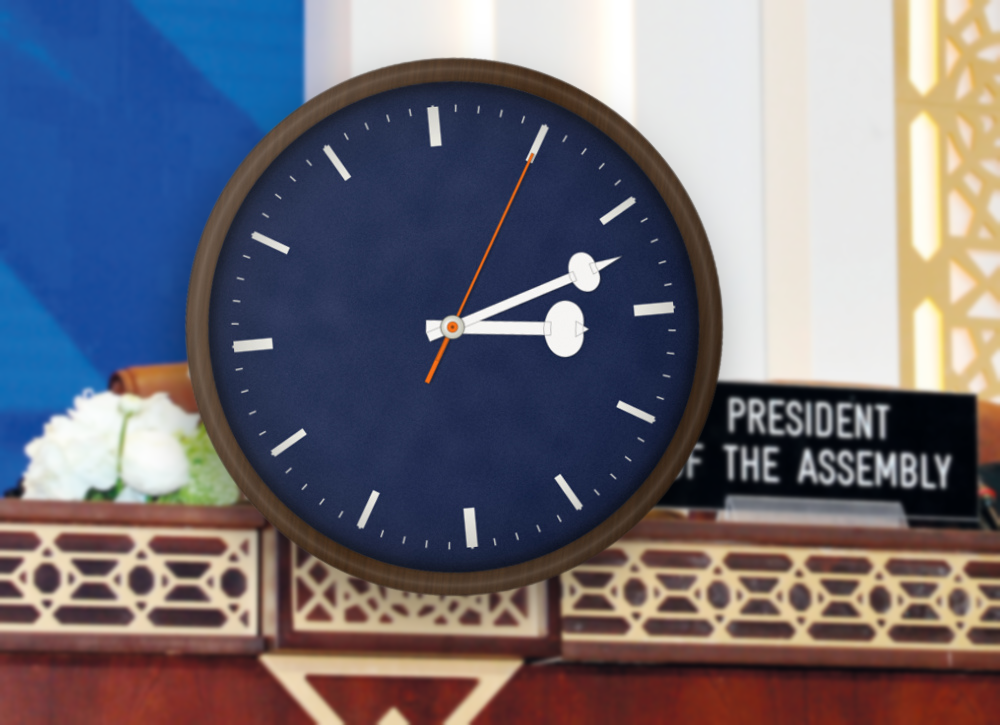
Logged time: 3 h 12 min 05 s
